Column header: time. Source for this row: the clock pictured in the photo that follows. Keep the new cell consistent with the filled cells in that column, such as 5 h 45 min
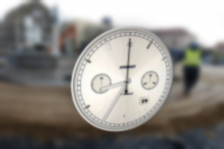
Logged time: 8 h 35 min
